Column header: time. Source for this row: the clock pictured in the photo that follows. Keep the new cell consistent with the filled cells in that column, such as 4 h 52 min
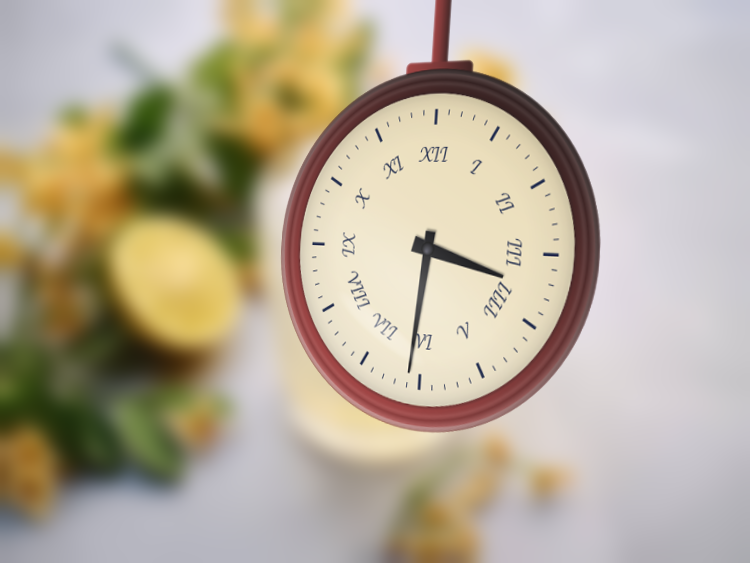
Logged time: 3 h 31 min
